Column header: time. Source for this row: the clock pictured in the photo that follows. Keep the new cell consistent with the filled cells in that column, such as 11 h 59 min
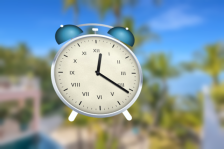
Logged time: 12 h 21 min
